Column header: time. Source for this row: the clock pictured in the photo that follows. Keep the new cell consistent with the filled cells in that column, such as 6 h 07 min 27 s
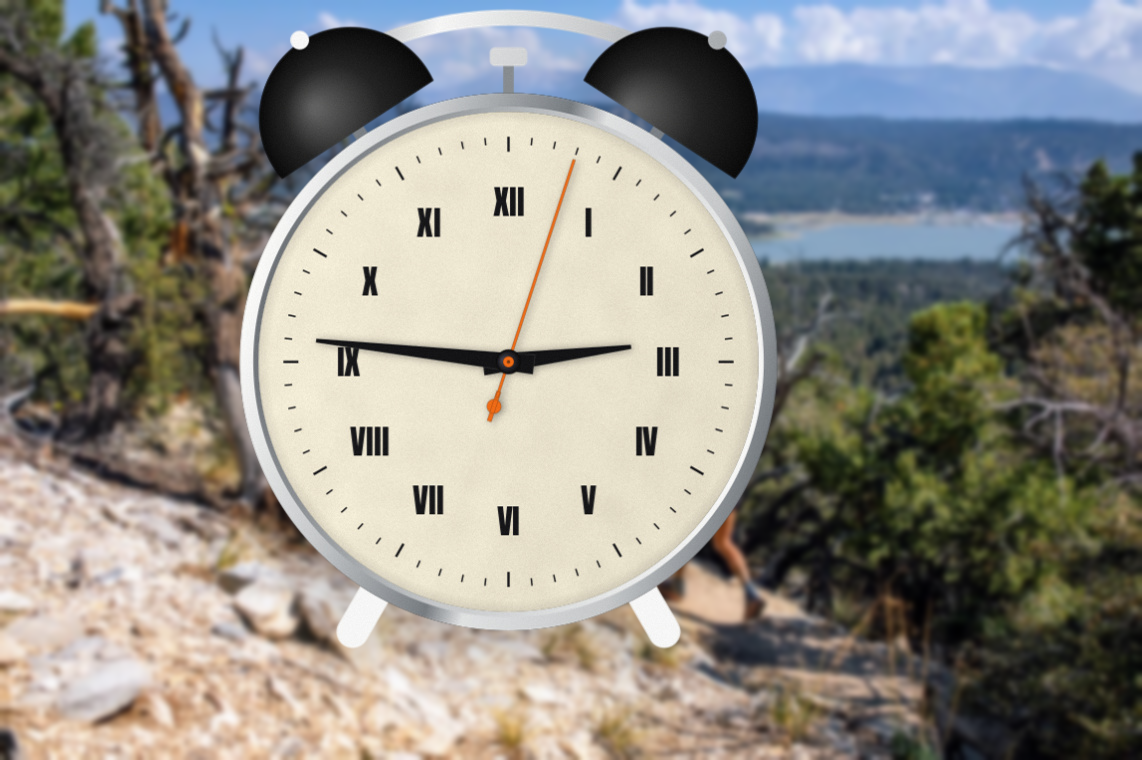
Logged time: 2 h 46 min 03 s
